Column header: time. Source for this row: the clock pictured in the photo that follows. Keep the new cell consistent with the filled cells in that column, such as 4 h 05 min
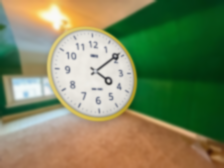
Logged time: 4 h 09 min
